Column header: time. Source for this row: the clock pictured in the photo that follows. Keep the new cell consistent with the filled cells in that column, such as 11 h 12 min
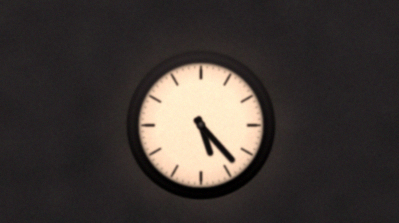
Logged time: 5 h 23 min
